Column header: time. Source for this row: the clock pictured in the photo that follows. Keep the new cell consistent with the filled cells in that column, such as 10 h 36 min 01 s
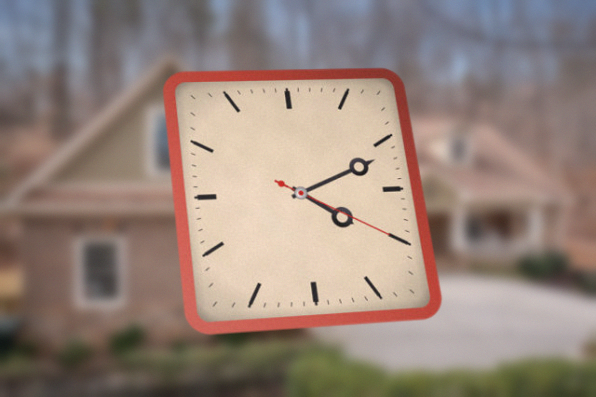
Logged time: 4 h 11 min 20 s
